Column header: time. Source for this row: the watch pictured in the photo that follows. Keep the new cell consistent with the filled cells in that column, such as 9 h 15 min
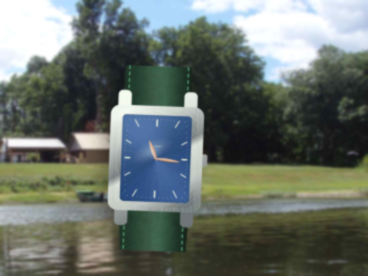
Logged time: 11 h 16 min
